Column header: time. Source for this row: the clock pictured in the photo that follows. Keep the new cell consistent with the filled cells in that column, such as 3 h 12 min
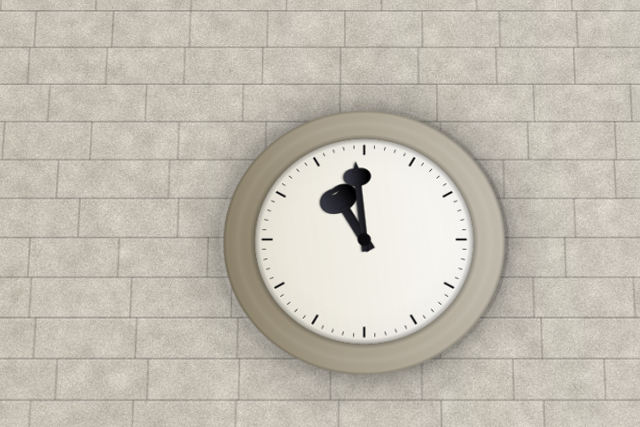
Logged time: 10 h 59 min
